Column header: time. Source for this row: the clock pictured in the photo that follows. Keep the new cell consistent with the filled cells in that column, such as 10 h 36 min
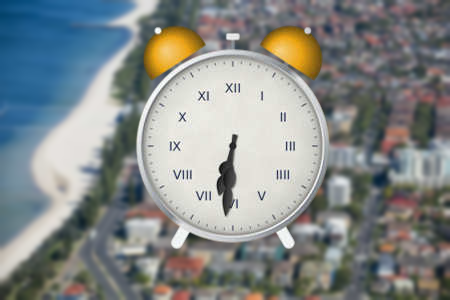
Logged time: 6 h 31 min
